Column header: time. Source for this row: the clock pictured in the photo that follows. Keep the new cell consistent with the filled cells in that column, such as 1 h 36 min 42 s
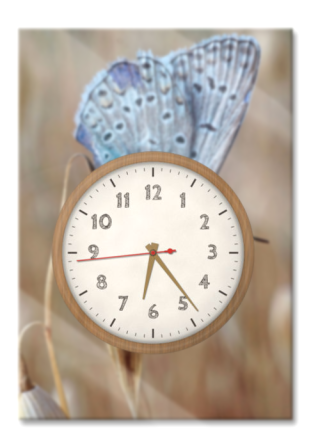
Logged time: 6 h 23 min 44 s
